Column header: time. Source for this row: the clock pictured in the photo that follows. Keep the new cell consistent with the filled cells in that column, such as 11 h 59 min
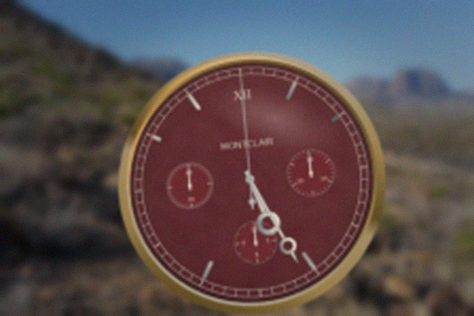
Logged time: 5 h 26 min
